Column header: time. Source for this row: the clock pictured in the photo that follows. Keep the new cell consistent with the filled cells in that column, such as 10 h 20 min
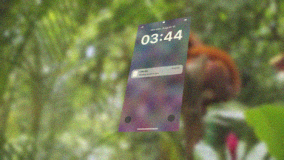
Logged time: 3 h 44 min
